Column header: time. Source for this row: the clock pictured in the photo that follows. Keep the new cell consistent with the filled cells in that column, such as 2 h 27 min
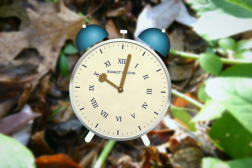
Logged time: 10 h 02 min
